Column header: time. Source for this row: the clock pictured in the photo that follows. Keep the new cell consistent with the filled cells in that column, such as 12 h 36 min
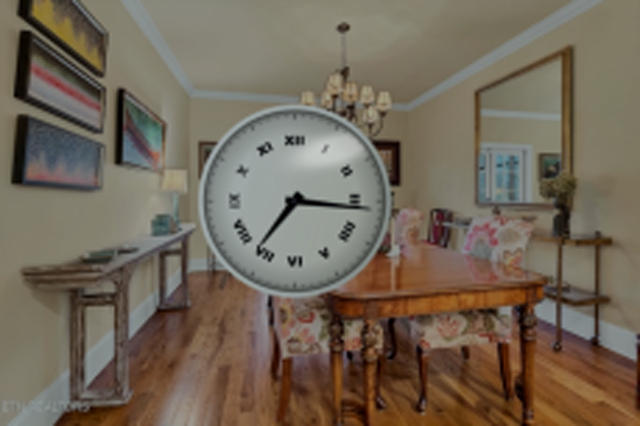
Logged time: 7 h 16 min
